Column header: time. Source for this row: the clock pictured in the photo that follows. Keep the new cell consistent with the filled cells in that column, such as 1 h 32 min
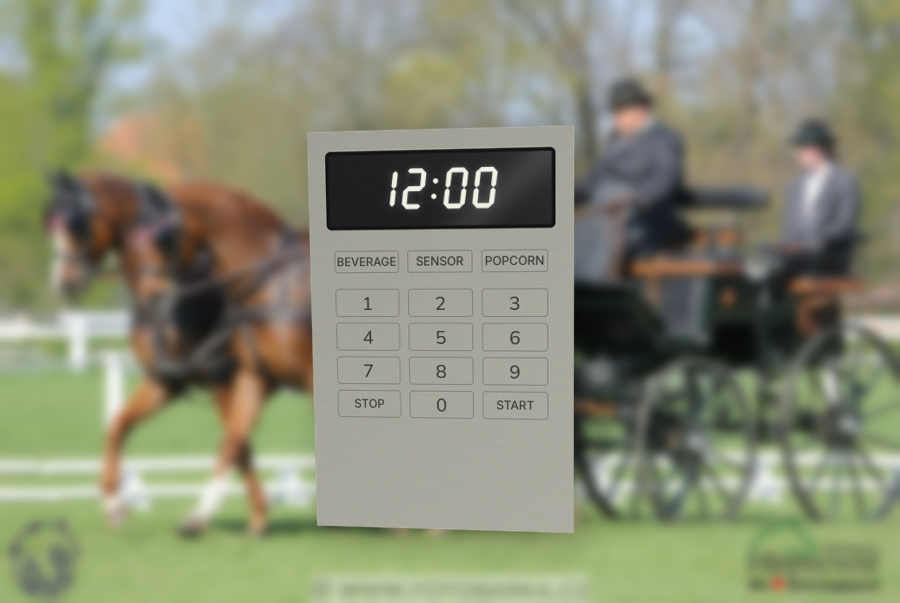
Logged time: 12 h 00 min
